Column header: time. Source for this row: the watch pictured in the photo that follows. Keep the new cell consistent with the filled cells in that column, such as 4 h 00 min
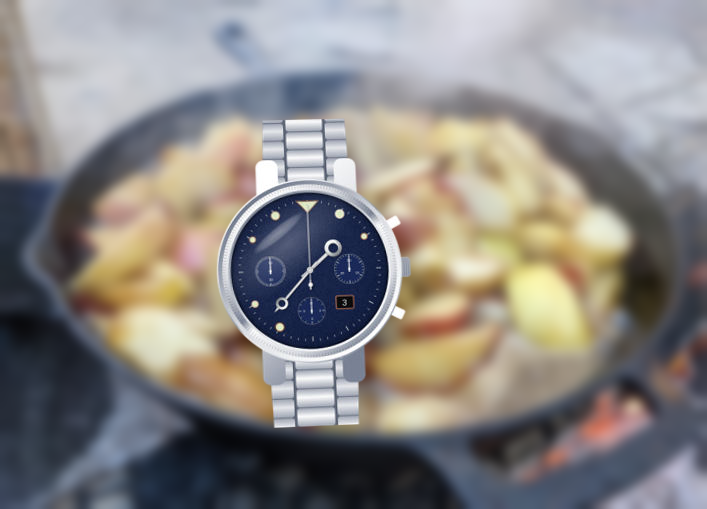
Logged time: 1 h 37 min
